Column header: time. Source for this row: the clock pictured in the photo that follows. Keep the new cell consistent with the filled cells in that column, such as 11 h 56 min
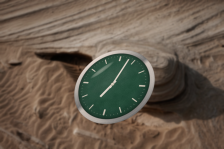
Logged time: 7 h 03 min
